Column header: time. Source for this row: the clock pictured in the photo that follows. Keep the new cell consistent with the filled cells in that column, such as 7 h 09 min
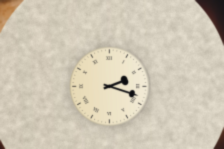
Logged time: 2 h 18 min
